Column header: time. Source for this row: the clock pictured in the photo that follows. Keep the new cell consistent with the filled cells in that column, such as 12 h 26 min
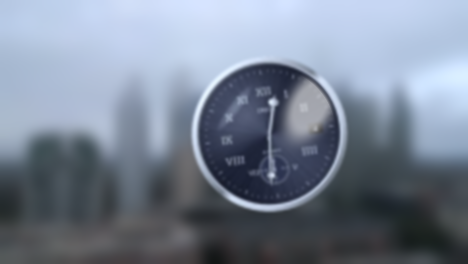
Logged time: 12 h 31 min
